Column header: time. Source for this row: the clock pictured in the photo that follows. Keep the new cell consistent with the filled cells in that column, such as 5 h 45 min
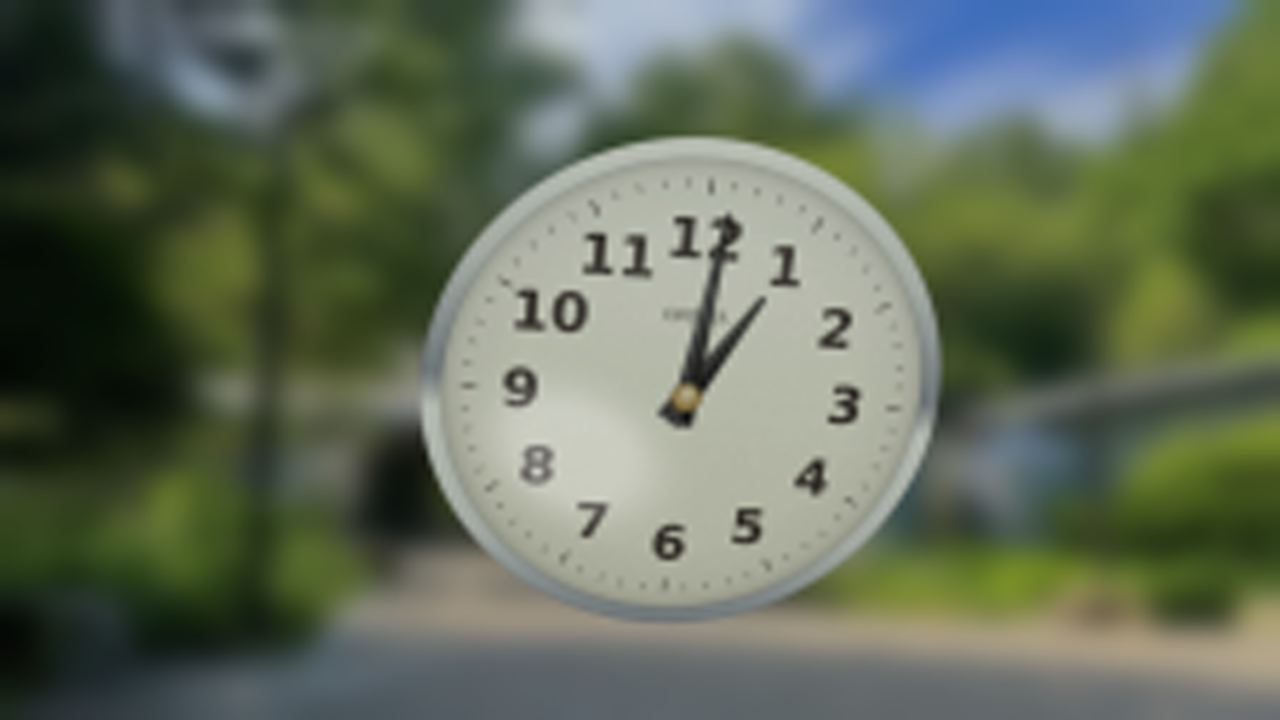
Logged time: 1 h 01 min
